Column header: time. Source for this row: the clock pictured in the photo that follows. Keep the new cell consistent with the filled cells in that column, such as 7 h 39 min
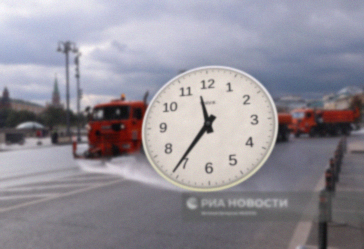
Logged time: 11 h 36 min
